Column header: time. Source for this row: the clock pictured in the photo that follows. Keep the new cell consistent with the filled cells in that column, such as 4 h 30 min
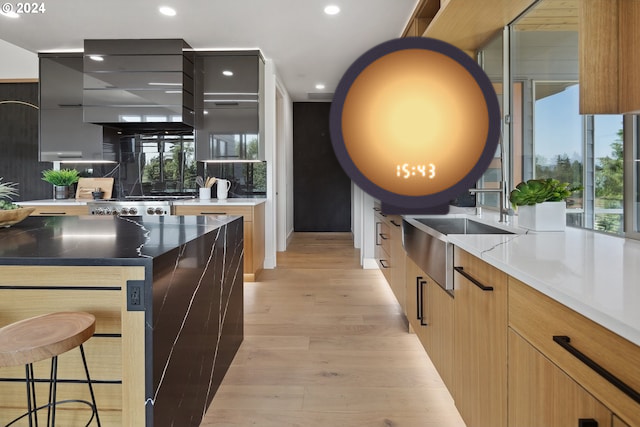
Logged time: 15 h 43 min
